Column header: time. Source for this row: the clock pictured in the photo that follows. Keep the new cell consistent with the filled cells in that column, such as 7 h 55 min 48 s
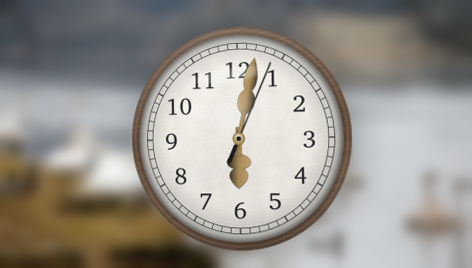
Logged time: 6 h 02 min 04 s
